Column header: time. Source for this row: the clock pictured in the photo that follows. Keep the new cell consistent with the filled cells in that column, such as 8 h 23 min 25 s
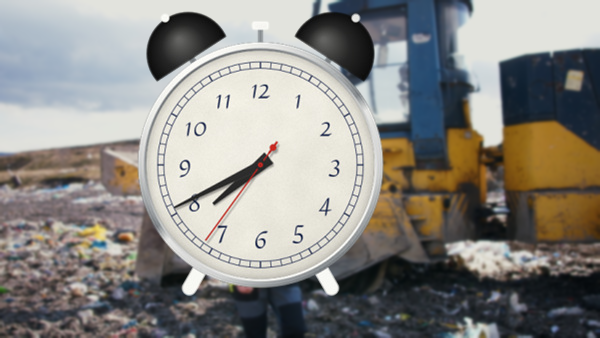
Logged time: 7 h 40 min 36 s
